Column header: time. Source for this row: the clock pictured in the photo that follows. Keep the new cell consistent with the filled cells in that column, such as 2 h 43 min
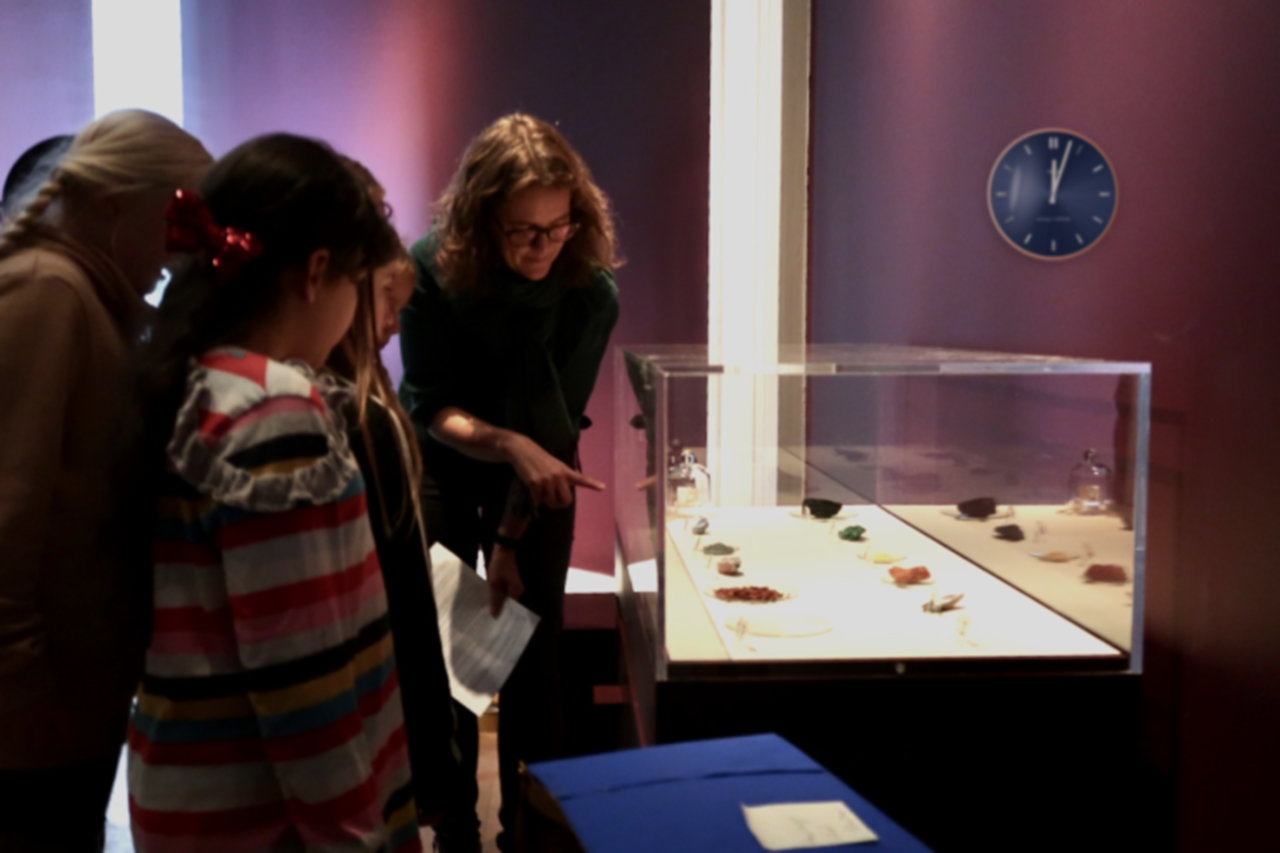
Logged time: 12 h 03 min
